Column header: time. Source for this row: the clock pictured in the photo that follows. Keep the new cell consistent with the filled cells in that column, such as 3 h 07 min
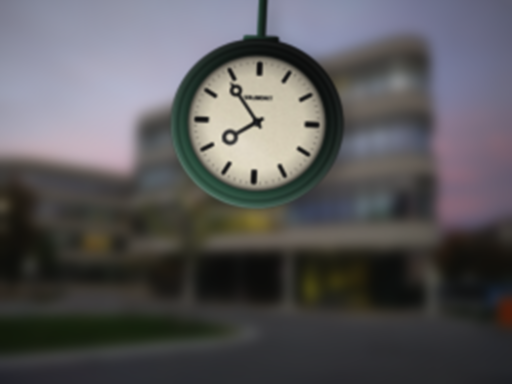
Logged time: 7 h 54 min
